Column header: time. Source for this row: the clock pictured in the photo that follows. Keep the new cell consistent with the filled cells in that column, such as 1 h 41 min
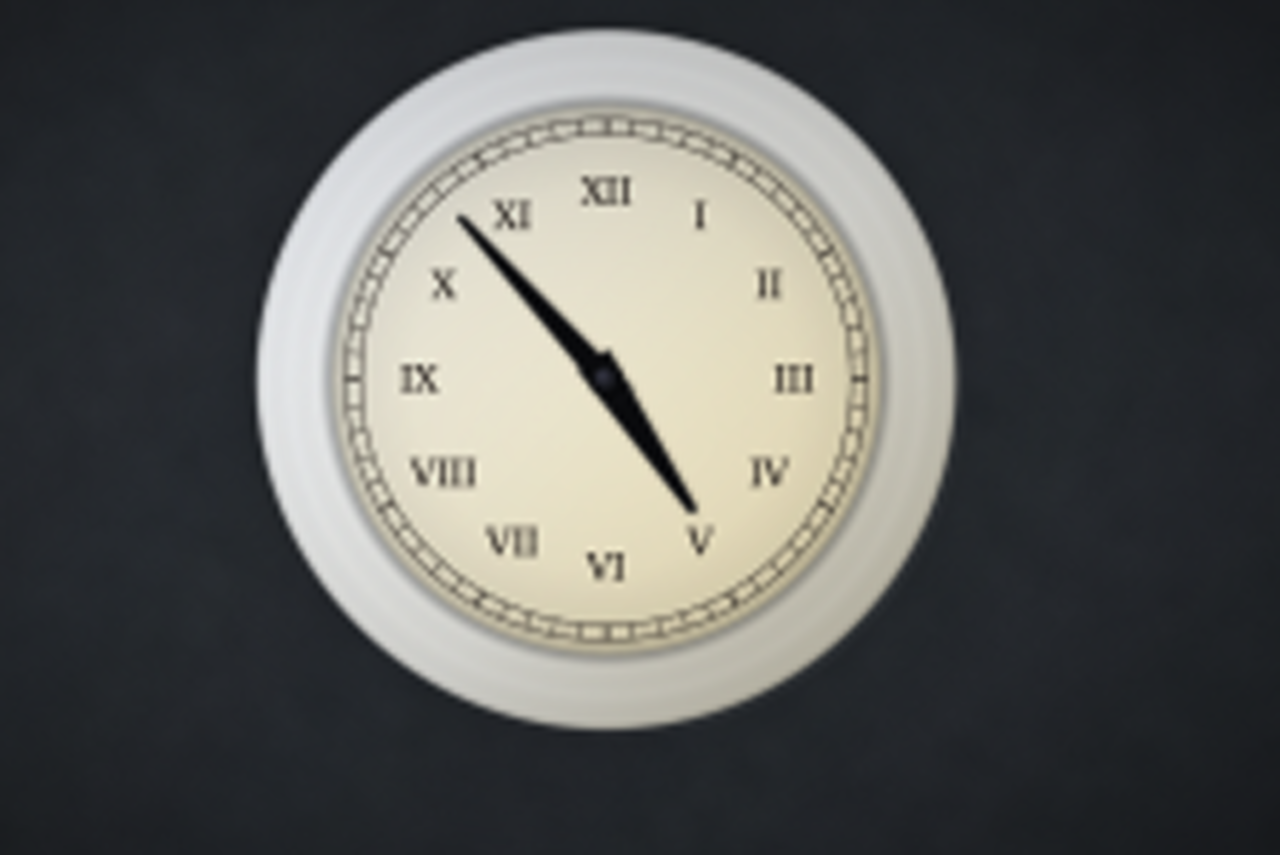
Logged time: 4 h 53 min
